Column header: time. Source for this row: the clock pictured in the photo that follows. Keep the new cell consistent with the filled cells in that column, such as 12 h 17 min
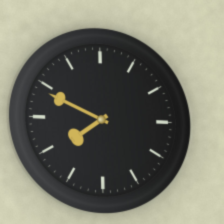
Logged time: 7 h 49 min
